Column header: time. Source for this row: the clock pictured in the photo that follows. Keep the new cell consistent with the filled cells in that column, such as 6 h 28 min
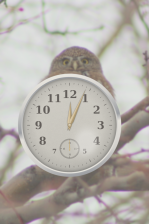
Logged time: 12 h 04 min
